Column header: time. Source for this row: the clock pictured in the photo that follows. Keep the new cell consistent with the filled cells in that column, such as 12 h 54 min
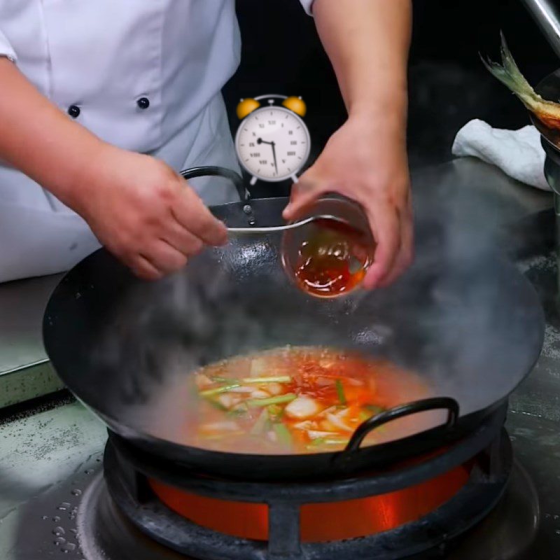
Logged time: 9 h 29 min
